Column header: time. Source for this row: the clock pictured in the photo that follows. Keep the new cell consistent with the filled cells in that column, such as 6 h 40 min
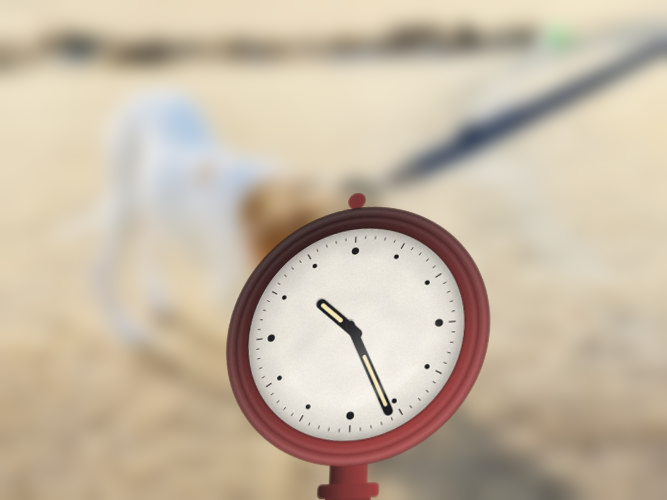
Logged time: 10 h 26 min
